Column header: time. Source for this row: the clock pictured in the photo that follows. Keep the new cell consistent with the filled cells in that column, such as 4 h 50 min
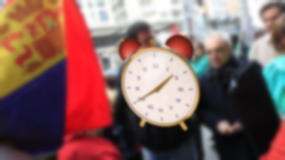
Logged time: 1 h 40 min
